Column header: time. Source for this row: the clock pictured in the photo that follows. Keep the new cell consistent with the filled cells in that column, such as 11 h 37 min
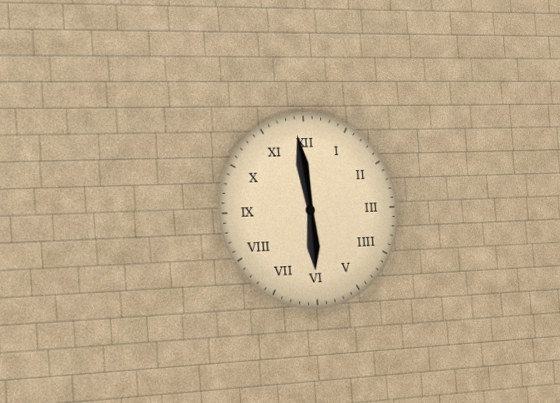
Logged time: 5 h 59 min
